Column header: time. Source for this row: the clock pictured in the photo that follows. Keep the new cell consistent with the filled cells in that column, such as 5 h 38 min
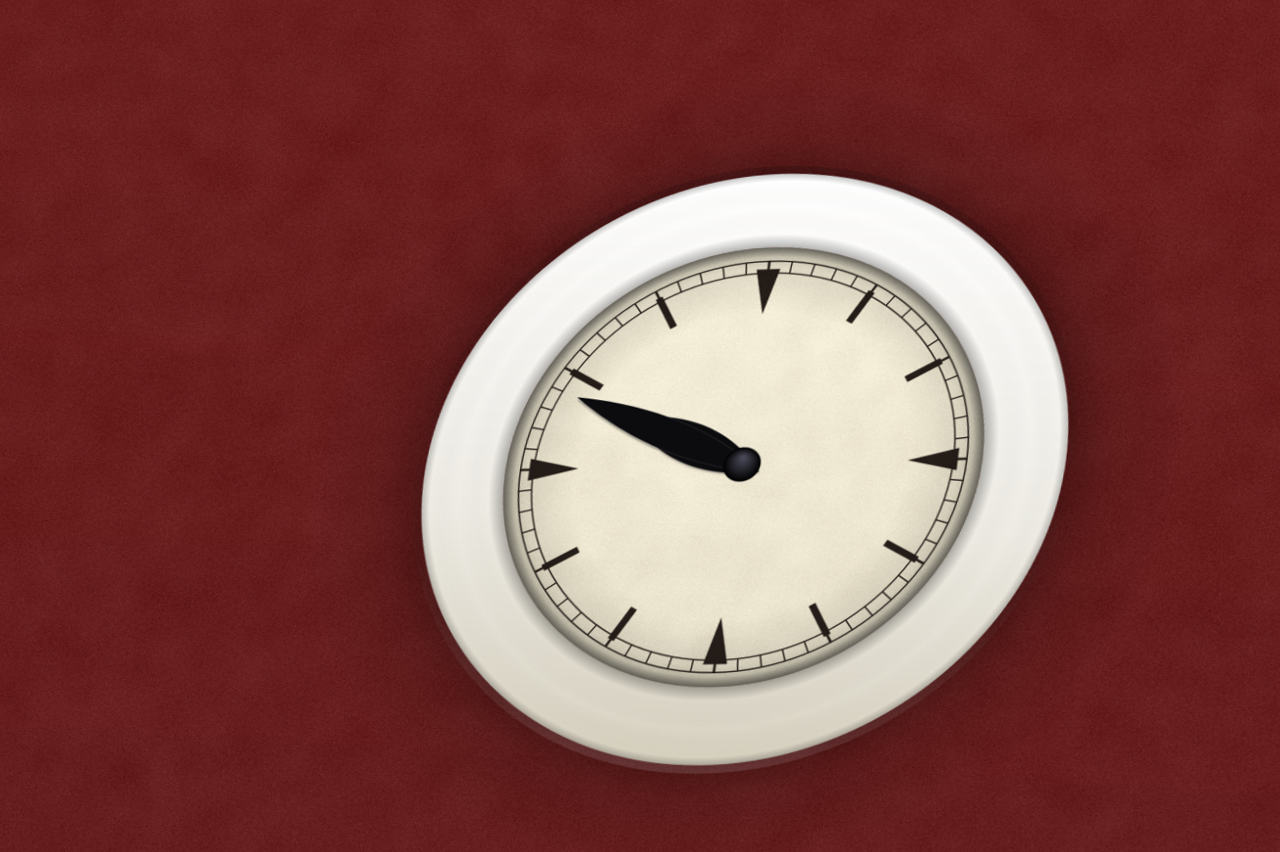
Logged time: 9 h 49 min
